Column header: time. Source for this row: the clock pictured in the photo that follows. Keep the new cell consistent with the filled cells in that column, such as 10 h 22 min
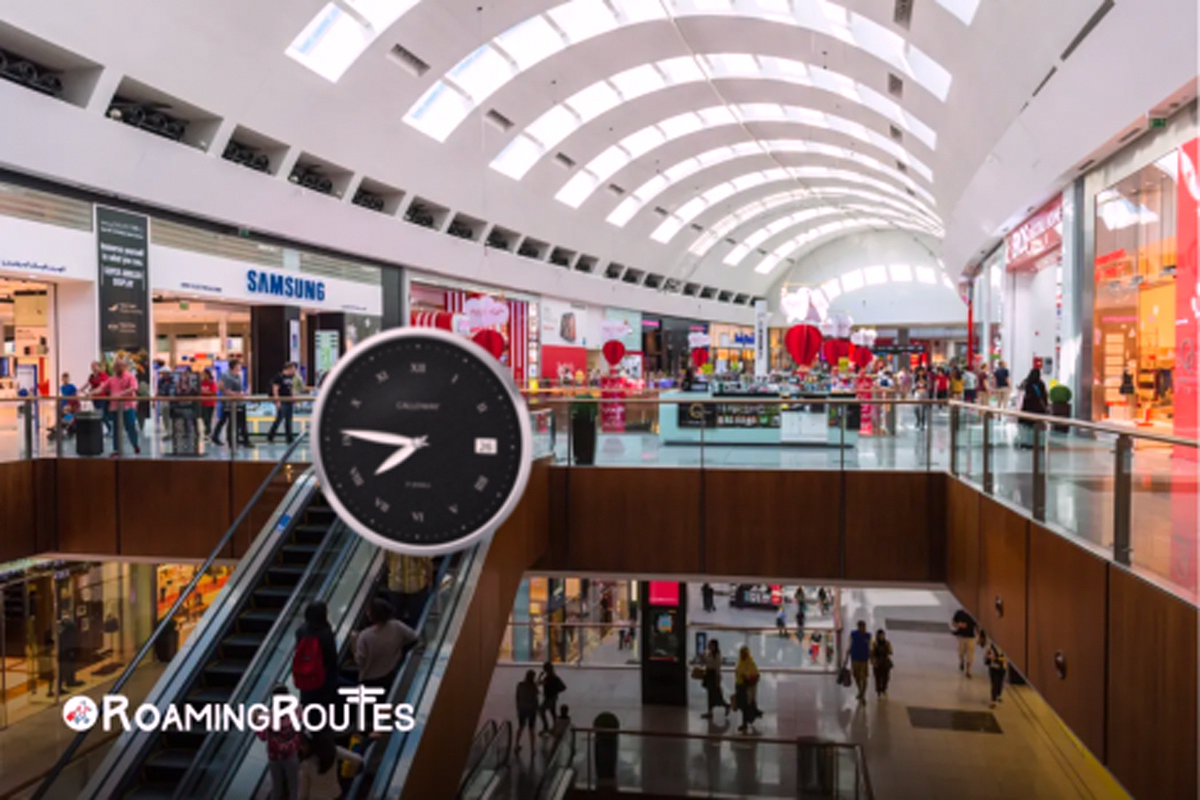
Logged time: 7 h 46 min
